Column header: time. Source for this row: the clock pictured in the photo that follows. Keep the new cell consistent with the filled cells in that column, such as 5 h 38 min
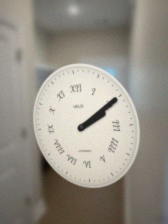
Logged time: 2 h 10 min
